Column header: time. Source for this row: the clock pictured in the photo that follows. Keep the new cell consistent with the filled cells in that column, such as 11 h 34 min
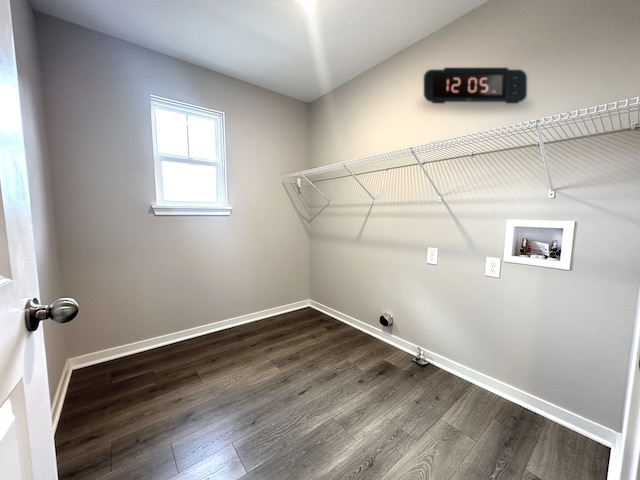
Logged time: 12 h 05 min
